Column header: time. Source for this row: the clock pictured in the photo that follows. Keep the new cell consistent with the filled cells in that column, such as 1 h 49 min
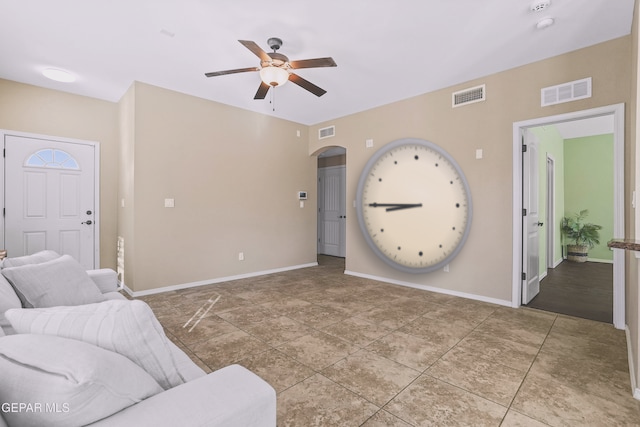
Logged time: 8 h 45 min
